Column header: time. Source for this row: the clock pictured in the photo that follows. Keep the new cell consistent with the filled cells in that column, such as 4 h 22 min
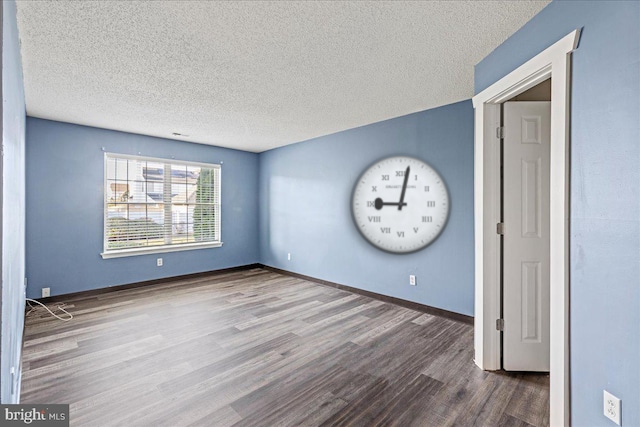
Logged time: 9 h 02 min
